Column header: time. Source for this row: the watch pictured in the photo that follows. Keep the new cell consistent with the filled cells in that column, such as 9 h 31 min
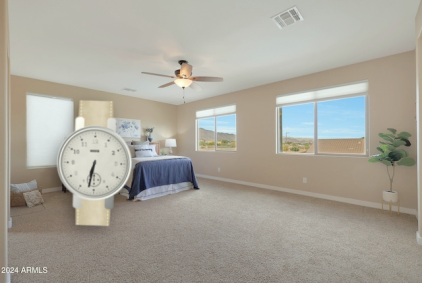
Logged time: 6 h 32 min
